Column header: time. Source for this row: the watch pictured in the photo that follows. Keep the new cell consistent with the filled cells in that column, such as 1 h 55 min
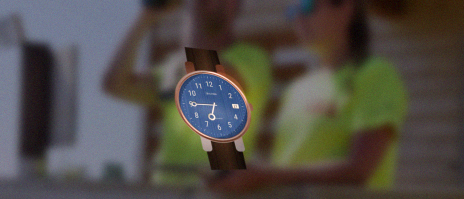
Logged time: 6 h 45 min
